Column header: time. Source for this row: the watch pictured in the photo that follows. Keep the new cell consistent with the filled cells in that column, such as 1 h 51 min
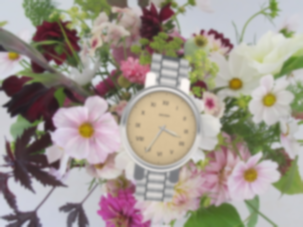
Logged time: 3 h 35 min
